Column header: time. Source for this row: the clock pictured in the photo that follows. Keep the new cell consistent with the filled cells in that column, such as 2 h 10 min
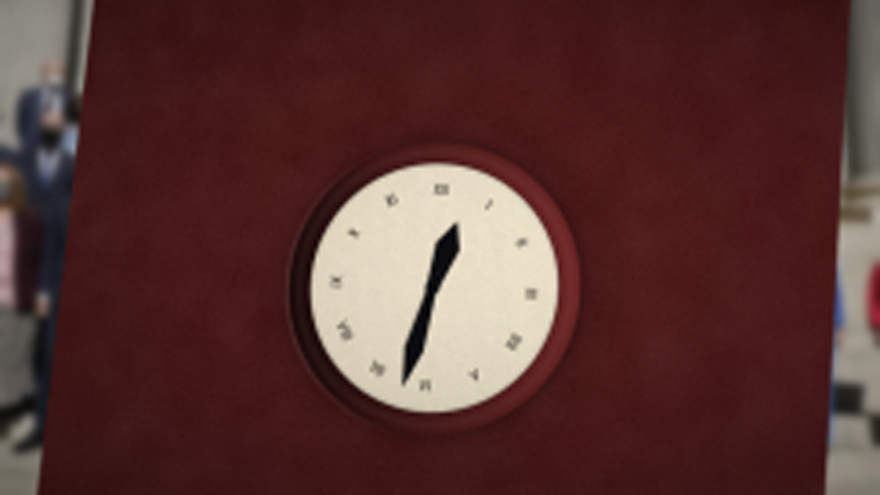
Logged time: 12 h 32 min
